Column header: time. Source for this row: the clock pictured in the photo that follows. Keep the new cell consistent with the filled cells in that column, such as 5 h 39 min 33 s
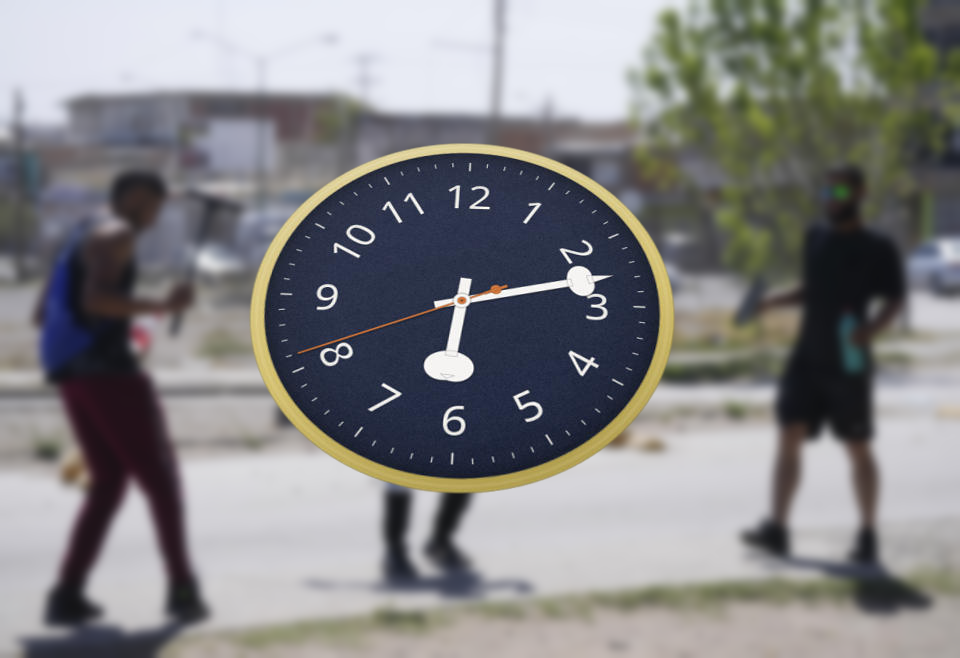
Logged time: 6 h 12 min 41 s
